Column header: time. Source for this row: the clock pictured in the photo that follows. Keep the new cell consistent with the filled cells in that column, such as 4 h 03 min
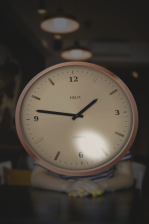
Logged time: 1 h 47 min
